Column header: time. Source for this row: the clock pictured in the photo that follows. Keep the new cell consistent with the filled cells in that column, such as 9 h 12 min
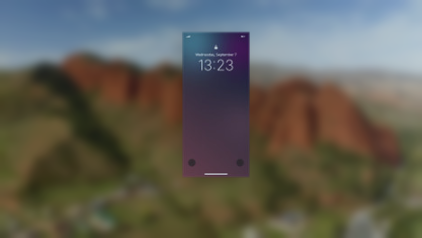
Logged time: 13 h 23 min
